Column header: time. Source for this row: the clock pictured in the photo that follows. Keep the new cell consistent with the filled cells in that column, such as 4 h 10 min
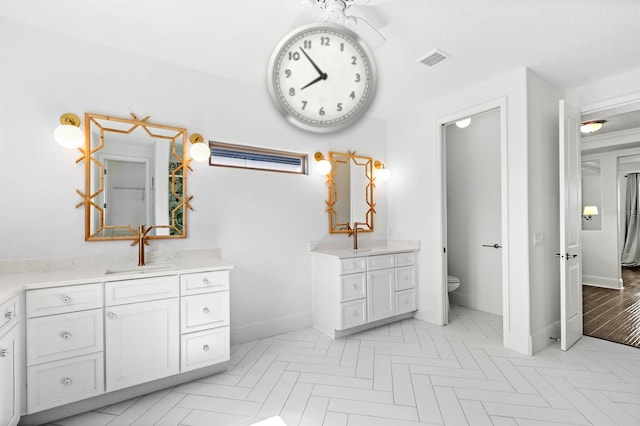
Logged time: 7 h 53 min
